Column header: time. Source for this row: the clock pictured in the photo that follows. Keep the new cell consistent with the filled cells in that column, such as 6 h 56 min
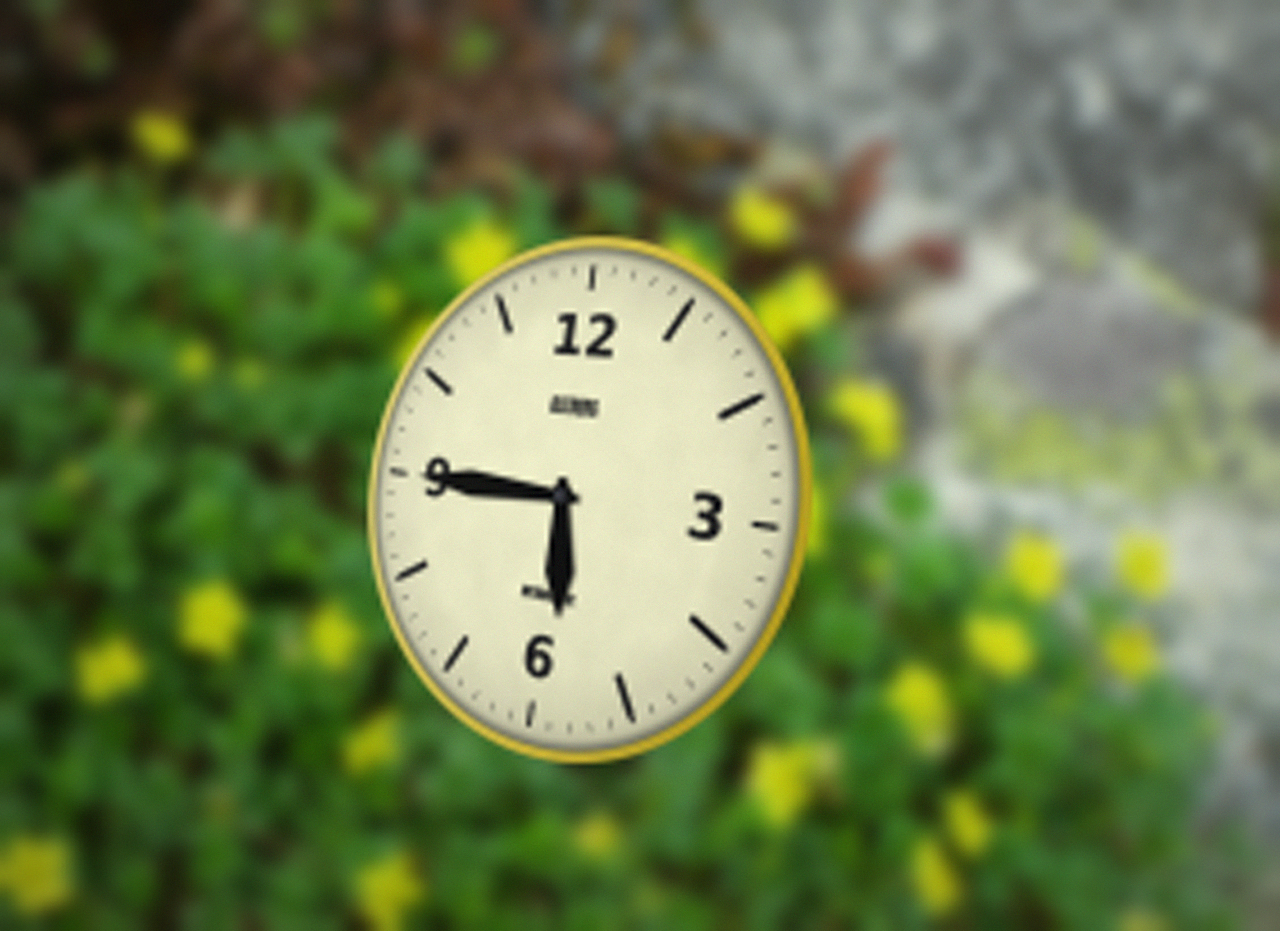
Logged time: 5 h 45 min
